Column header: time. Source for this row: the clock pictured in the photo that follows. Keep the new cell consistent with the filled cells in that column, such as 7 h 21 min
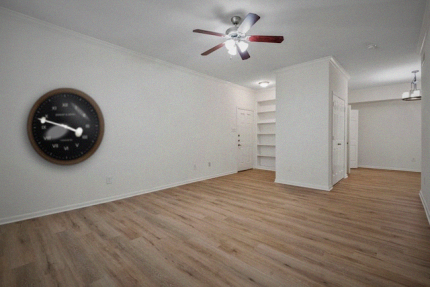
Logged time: 3 h 48 min
